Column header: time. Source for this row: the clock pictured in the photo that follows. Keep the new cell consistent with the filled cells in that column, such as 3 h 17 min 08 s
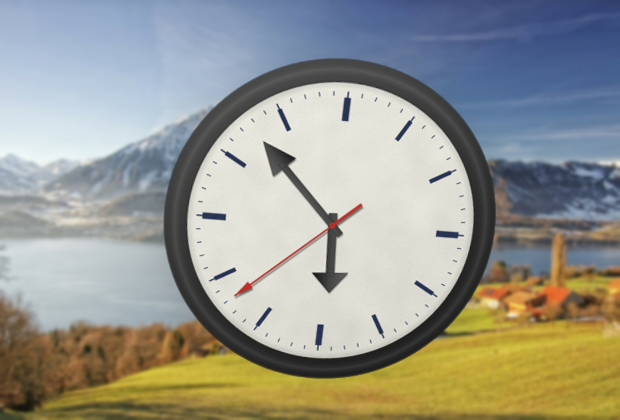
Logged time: 5 h 52 min 38 s
